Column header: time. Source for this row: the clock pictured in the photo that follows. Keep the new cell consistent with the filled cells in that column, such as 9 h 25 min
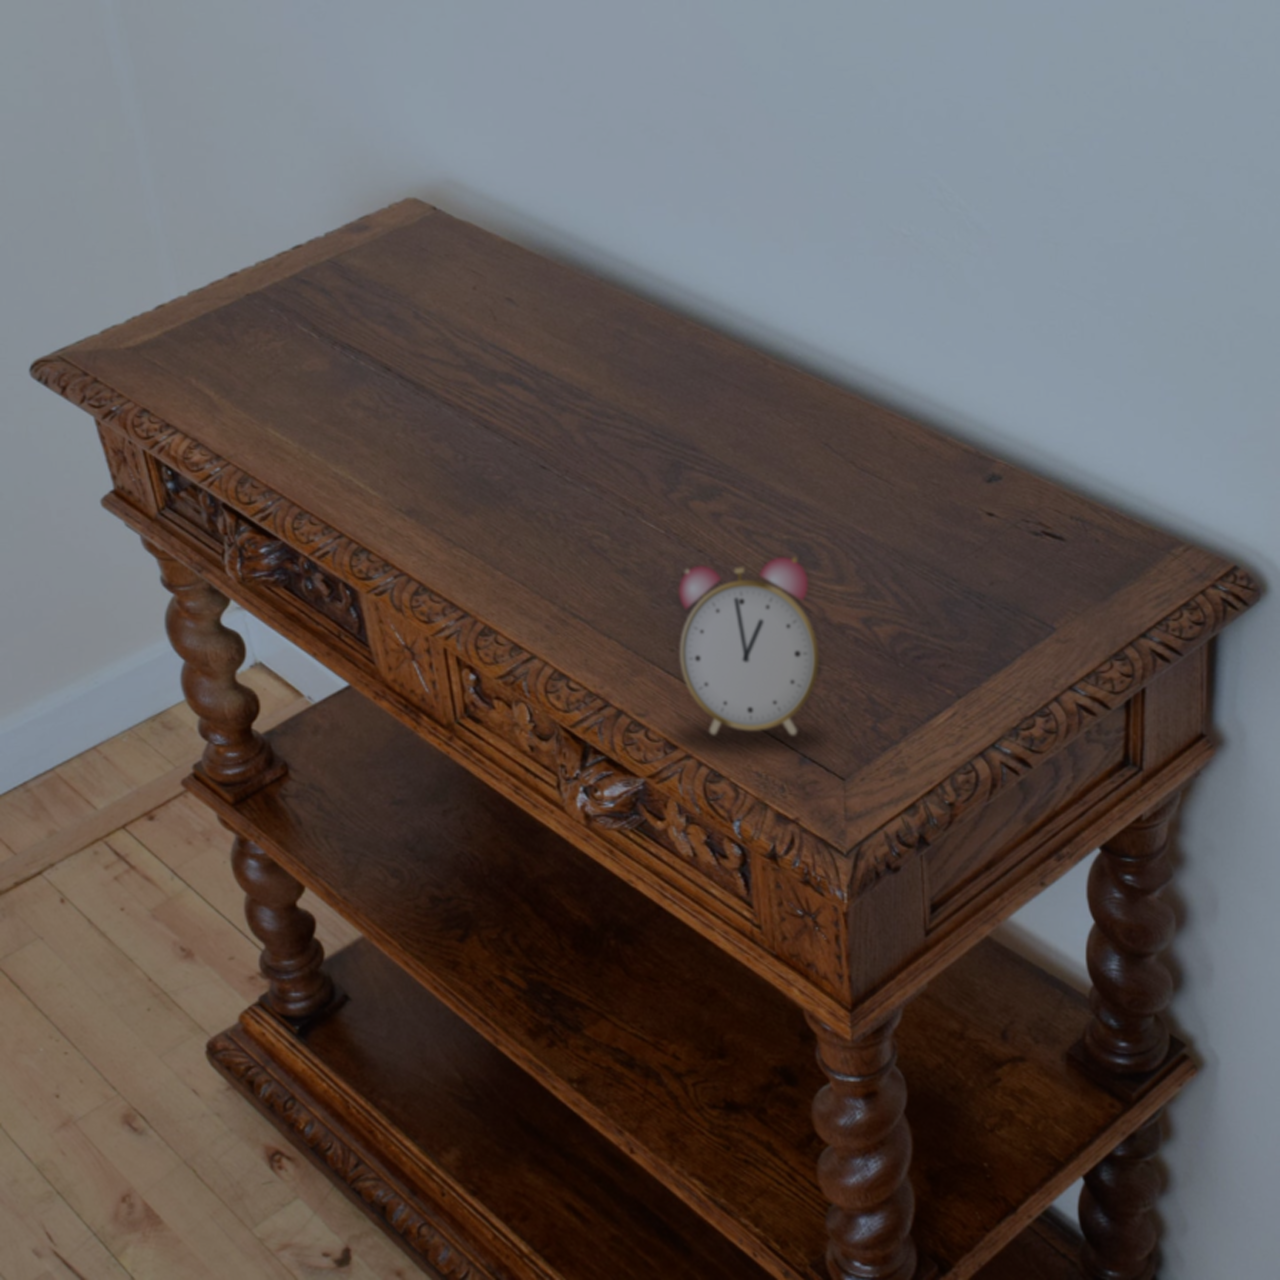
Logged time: 12 h 59 min
